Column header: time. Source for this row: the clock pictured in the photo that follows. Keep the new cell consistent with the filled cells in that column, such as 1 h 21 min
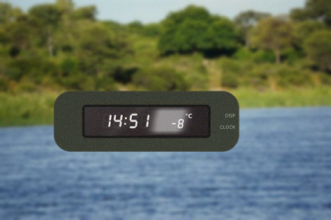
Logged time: 14 h 51 min
